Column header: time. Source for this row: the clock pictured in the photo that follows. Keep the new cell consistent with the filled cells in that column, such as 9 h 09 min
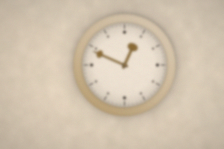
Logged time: 12 h 49 min
